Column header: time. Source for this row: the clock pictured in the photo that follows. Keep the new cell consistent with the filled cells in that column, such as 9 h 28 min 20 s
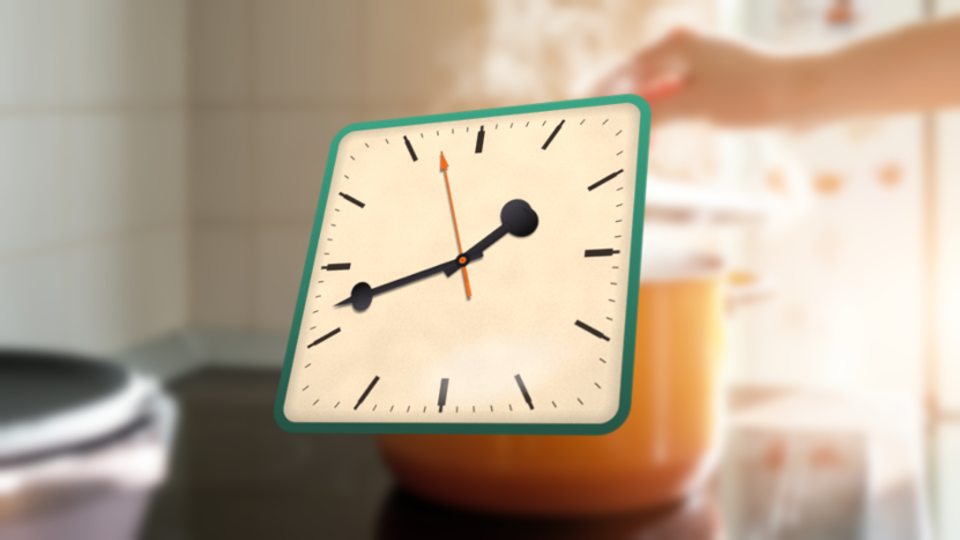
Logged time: 1 h 41 min 57 s
